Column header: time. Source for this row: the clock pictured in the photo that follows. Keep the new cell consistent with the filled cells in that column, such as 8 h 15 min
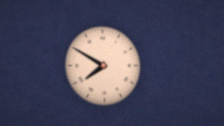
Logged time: 7 h 50 min
